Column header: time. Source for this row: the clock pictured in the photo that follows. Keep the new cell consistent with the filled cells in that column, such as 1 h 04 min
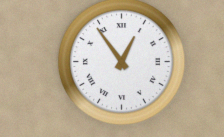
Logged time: 12 h 54 min
